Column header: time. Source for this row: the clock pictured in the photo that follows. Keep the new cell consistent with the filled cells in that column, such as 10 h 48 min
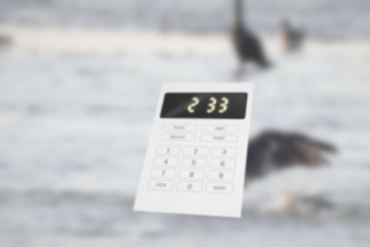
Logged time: 2 h 33 min
